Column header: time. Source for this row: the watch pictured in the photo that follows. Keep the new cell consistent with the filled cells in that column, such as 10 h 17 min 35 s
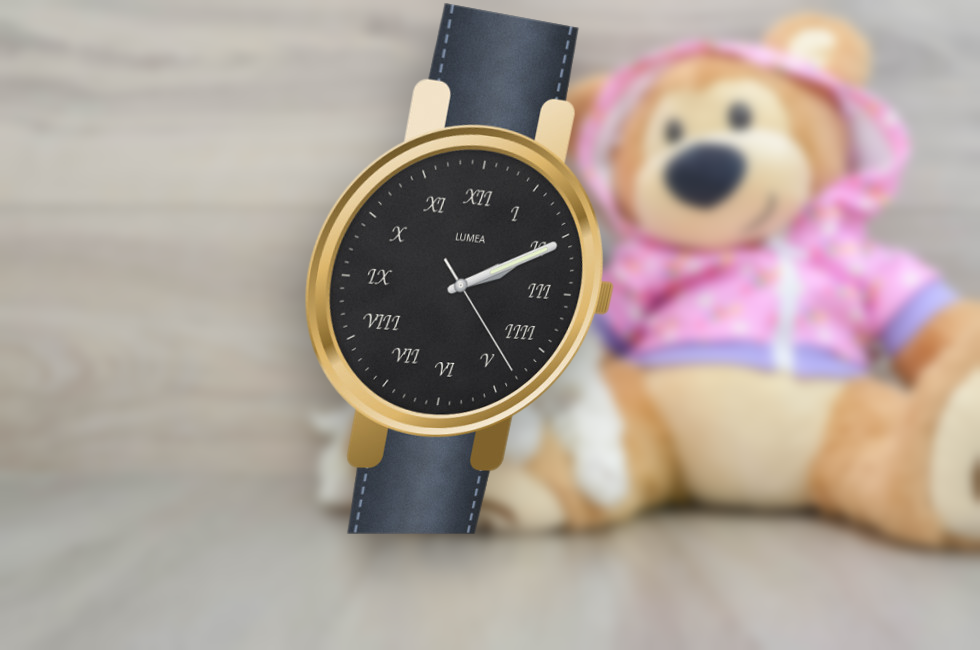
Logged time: 2 h 10 min 23 s
